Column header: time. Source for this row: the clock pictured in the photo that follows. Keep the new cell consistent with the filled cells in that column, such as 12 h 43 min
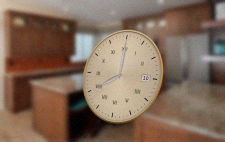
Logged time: 8 h 00 min
